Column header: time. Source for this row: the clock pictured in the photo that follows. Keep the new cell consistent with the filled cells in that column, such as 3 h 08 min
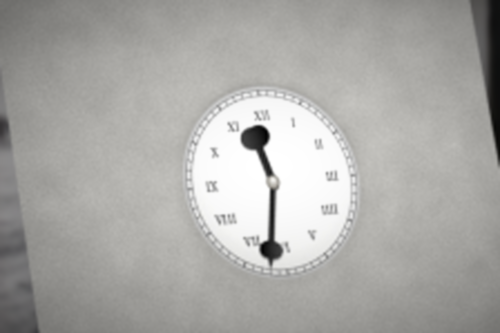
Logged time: 11 h 32 min
